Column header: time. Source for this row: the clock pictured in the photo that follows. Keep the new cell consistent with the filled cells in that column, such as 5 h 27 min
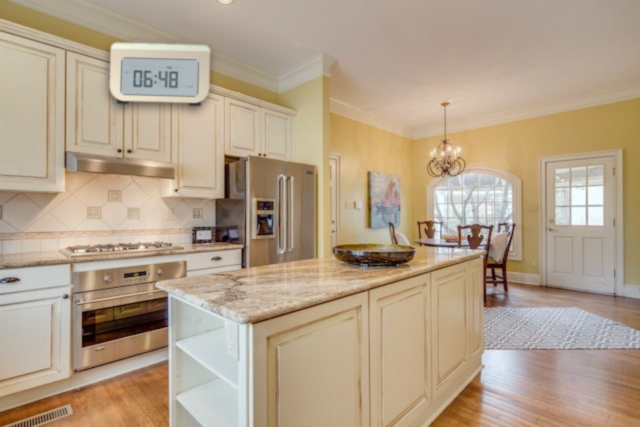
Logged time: 6 h 48 min
